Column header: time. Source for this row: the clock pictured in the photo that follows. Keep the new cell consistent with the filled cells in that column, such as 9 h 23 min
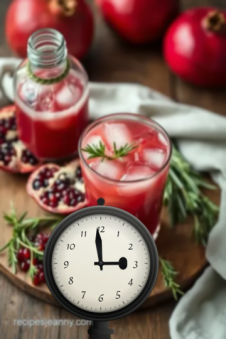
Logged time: 2 h 59 min
